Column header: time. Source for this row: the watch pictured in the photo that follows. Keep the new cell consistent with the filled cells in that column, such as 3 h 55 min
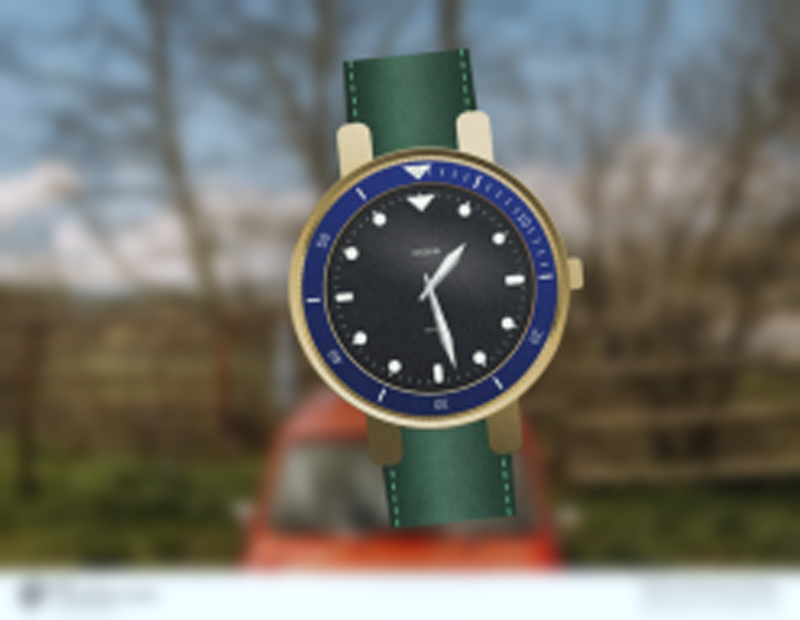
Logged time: 1 h 28 min
